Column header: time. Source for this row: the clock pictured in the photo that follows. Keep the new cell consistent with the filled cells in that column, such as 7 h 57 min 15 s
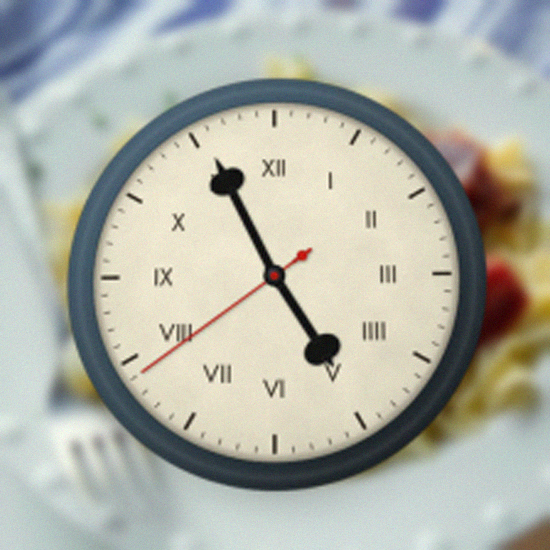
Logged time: 4 h 55 min 39 s
